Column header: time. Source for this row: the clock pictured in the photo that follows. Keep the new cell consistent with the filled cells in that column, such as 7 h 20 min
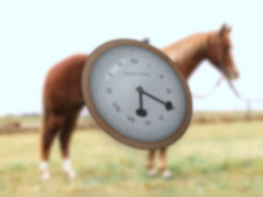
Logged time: 6 h 20 min
